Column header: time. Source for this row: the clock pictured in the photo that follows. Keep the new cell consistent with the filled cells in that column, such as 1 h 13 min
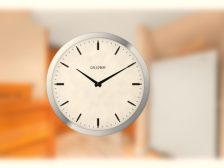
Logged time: 10 h 10 min
